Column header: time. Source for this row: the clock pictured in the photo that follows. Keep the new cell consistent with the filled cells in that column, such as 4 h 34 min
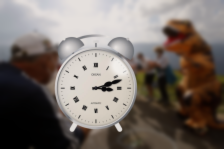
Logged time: 3 h 12 min
